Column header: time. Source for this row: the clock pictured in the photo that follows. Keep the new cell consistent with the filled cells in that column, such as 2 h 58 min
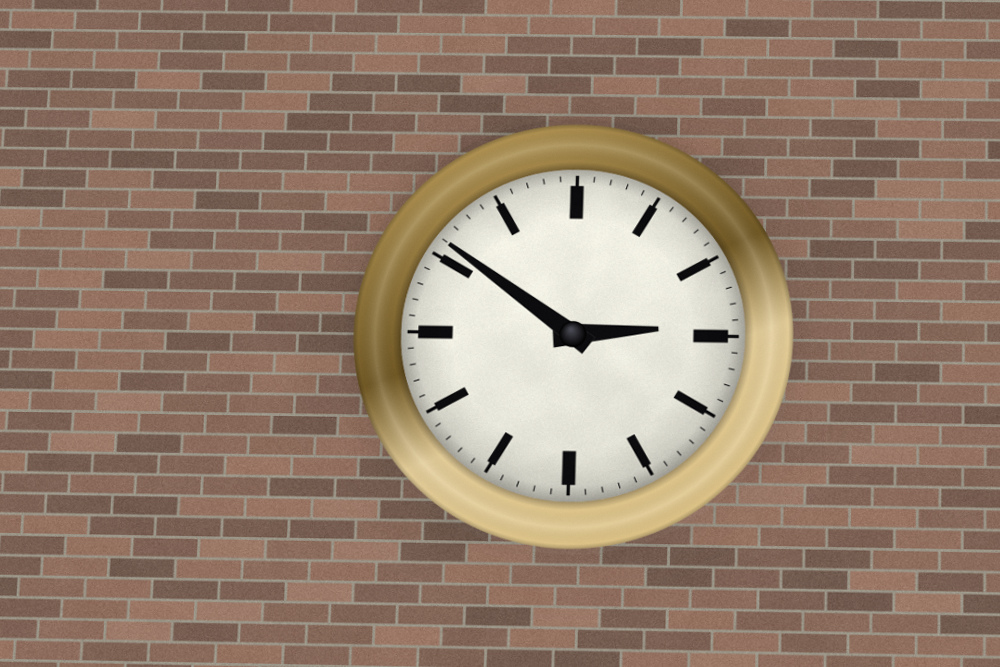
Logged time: 2 h 51 min
